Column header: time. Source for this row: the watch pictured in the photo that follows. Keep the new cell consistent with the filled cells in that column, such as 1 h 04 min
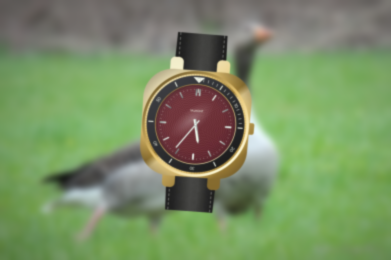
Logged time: 5 h 36 min
